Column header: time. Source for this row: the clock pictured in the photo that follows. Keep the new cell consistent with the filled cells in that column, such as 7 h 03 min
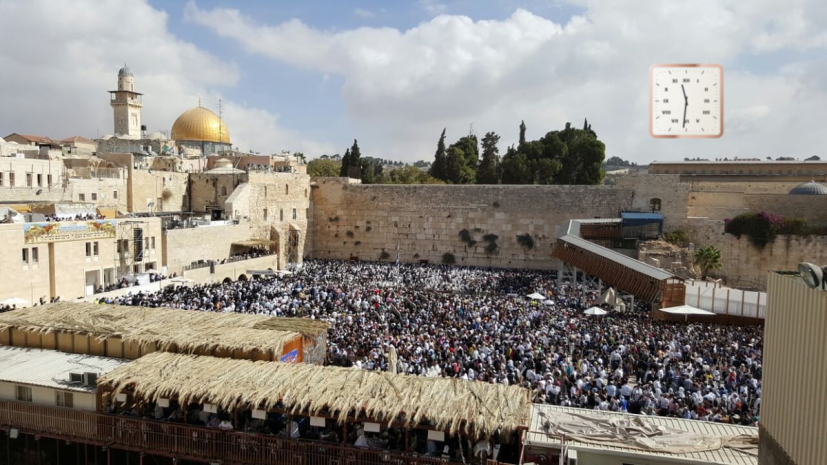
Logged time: 11 h 31 min
